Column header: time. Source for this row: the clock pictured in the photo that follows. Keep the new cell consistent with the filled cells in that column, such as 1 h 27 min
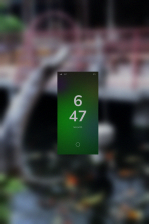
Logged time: 6 h 47 min
